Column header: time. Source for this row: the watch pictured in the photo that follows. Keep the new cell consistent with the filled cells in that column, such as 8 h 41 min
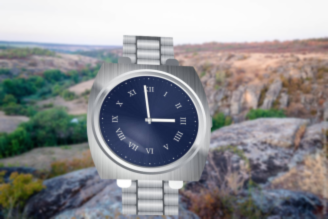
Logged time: 2 h 59 min
